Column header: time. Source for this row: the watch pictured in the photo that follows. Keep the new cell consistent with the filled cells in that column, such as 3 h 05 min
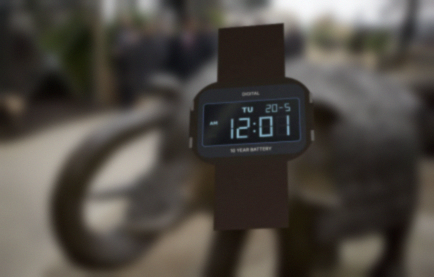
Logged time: 12 h 01 min
